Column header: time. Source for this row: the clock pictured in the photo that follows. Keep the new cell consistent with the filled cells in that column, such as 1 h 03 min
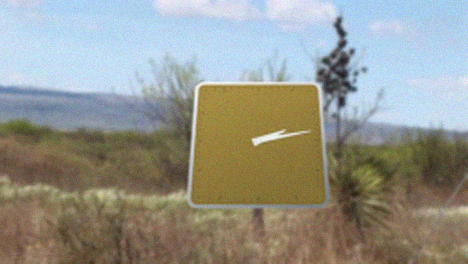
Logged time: 2 h 13 min
